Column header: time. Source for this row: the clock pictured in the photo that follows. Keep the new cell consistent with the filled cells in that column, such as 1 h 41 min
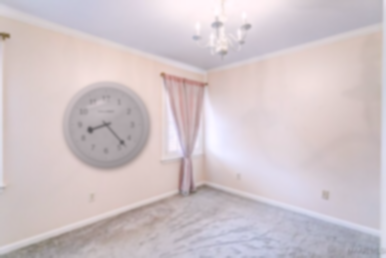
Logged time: 8 h 23 min
